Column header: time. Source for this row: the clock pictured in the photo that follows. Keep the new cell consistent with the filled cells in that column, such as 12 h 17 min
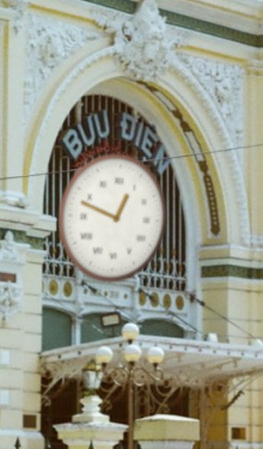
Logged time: 12 h 48 min
